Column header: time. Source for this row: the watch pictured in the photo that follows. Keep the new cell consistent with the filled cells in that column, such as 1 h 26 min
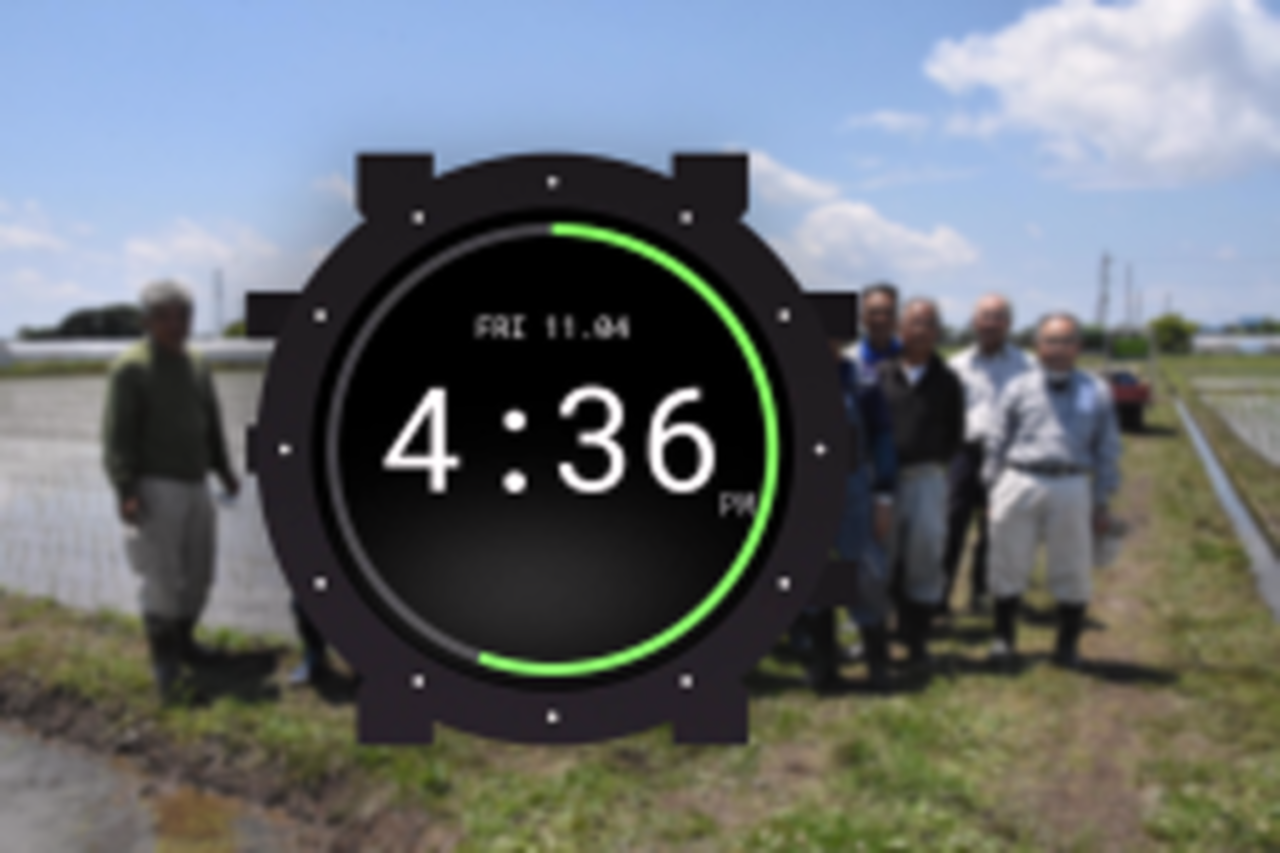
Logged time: 4 h 36 min
